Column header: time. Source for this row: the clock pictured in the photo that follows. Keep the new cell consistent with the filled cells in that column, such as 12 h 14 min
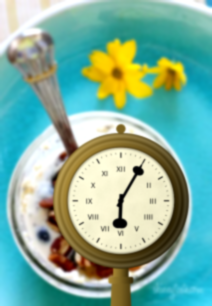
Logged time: 6 h 05 min
